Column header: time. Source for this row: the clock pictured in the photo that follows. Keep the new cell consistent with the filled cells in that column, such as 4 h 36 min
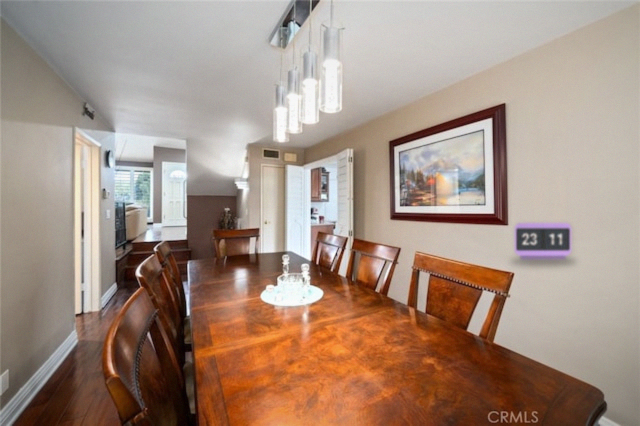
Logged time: 23 h 11 min
